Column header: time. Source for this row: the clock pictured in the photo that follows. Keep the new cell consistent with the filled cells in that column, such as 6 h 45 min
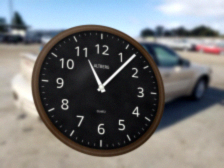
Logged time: 11 h 07 min
